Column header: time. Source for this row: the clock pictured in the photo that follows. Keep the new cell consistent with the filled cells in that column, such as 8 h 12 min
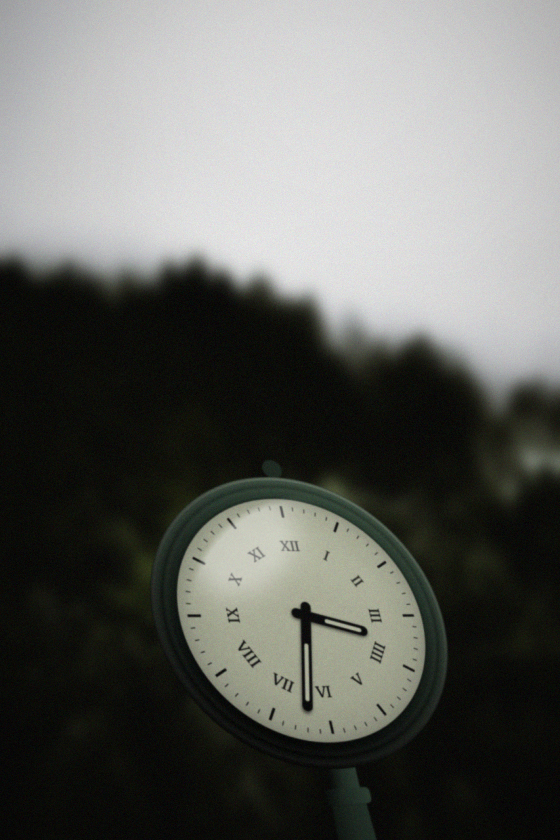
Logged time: 3 h 32 min
